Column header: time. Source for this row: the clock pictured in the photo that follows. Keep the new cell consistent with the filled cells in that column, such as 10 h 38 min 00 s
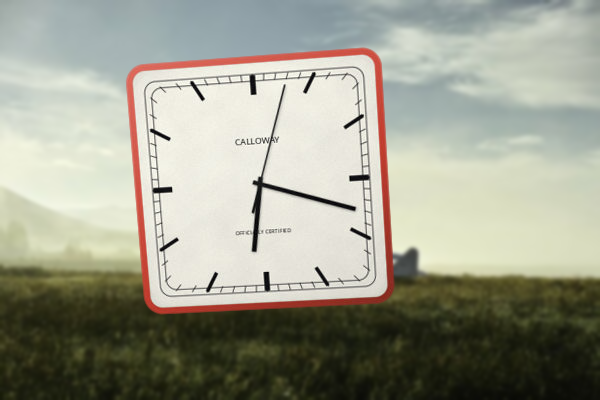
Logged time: 6 h 18 min 03 s
